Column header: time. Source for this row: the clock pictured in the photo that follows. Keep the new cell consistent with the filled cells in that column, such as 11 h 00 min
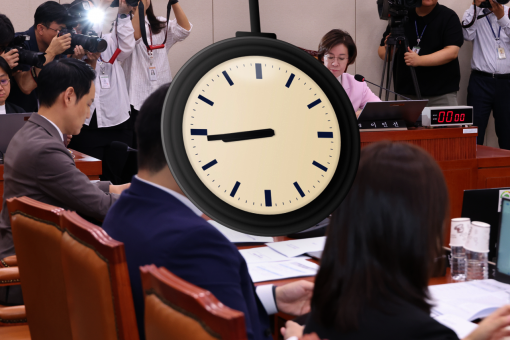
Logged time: 8 h 44 min
